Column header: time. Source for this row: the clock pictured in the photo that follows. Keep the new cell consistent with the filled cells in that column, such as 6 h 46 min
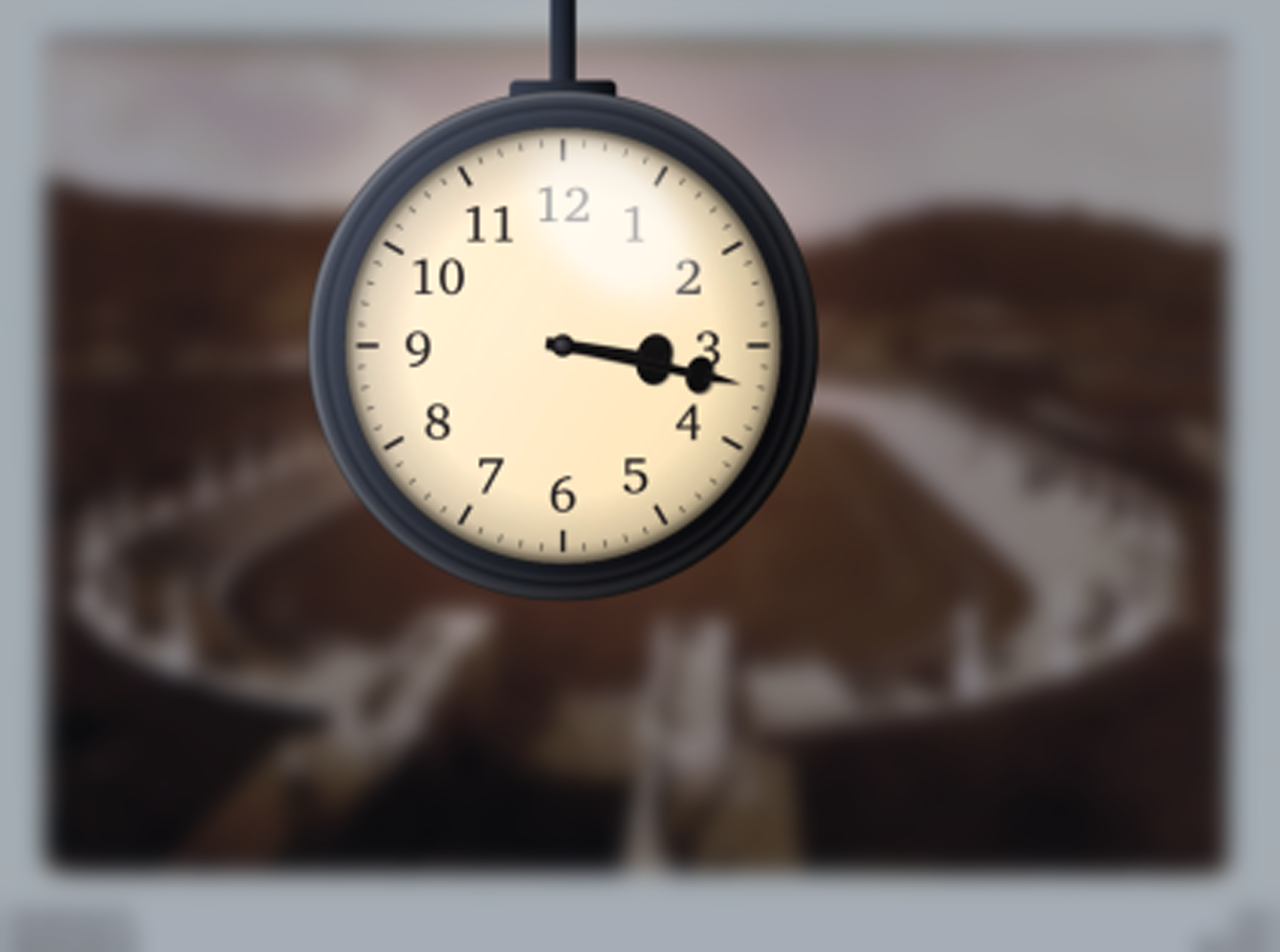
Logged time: 3 h 17 min
